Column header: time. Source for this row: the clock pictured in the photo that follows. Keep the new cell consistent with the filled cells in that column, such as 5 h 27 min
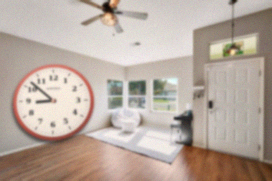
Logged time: 8 h 52 min
